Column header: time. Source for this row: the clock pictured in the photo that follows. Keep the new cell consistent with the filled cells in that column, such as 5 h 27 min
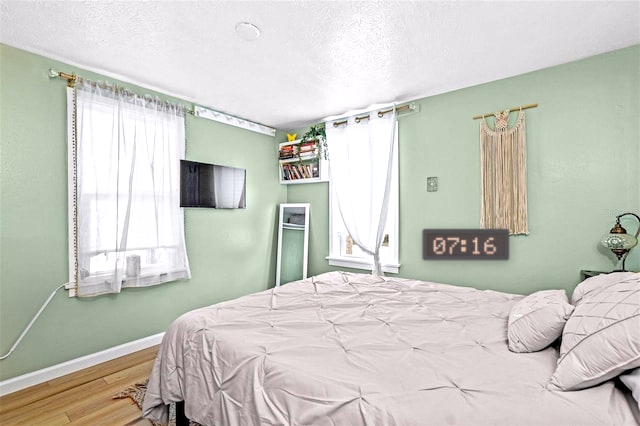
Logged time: 7 h 16 min
